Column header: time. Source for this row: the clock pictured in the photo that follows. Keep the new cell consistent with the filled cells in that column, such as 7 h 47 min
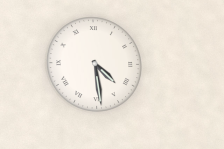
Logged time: 4 h 29 min
